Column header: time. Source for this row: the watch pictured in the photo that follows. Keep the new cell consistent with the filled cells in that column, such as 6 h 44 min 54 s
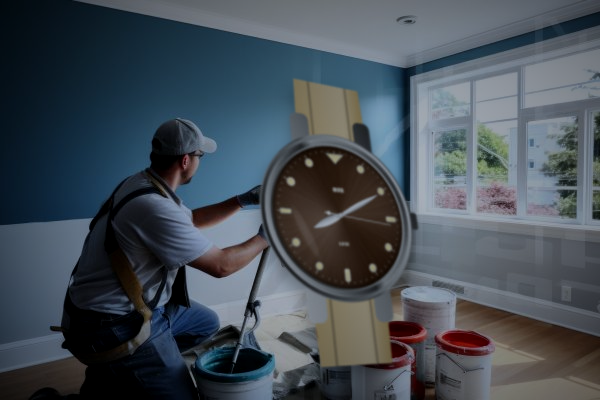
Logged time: 8 h 10 min 16 s
